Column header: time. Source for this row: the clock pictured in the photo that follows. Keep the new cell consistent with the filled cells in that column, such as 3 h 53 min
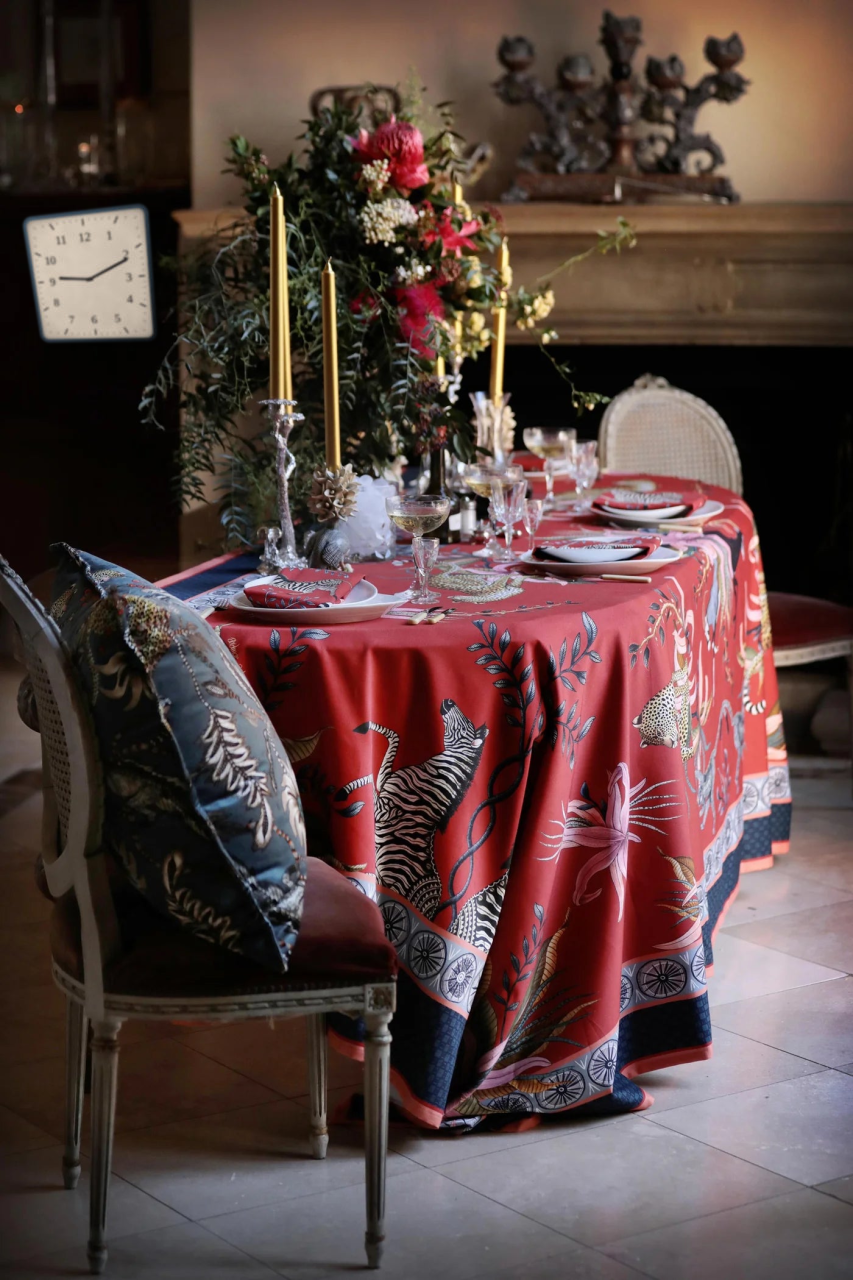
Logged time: 9 h 11 min
